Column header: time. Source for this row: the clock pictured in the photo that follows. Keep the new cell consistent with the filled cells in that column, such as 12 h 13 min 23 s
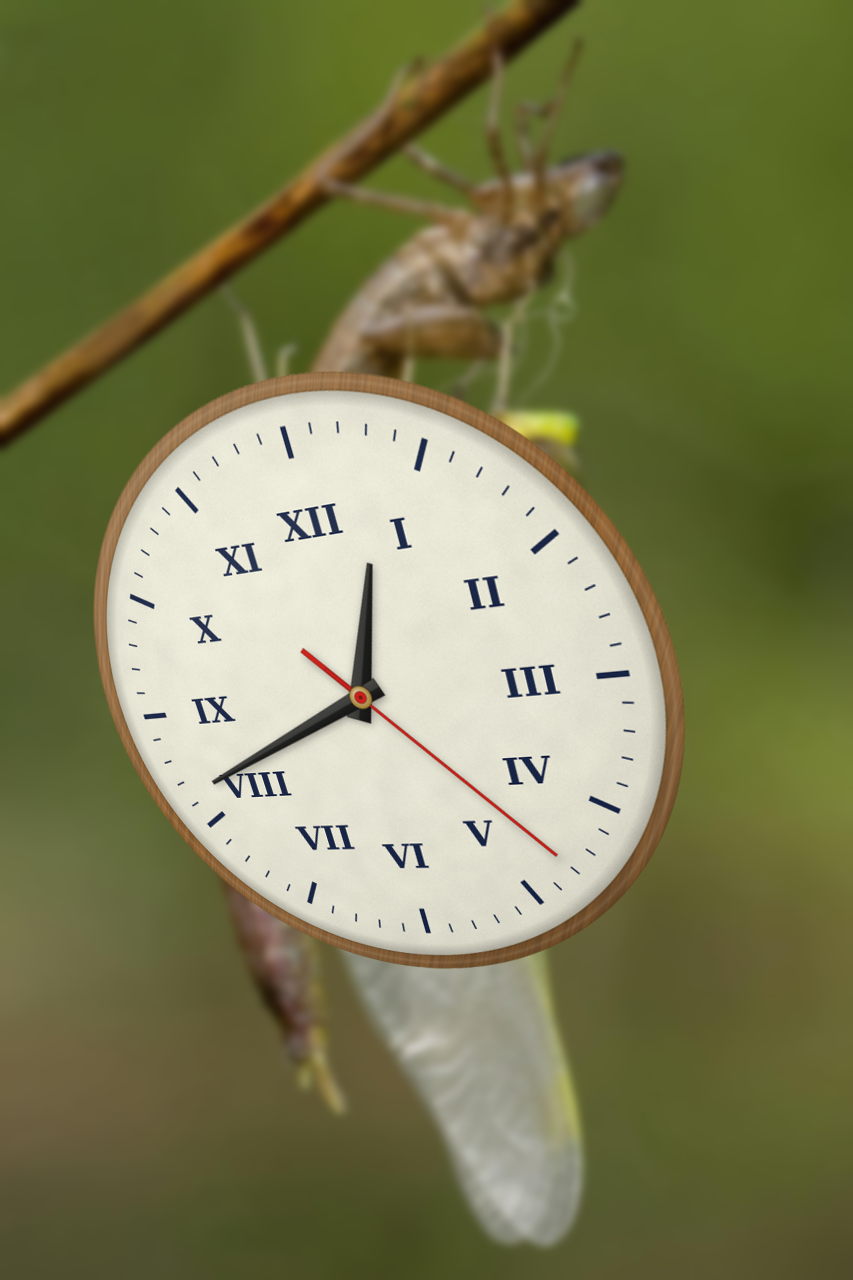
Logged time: 12 h 41 min 23 s
